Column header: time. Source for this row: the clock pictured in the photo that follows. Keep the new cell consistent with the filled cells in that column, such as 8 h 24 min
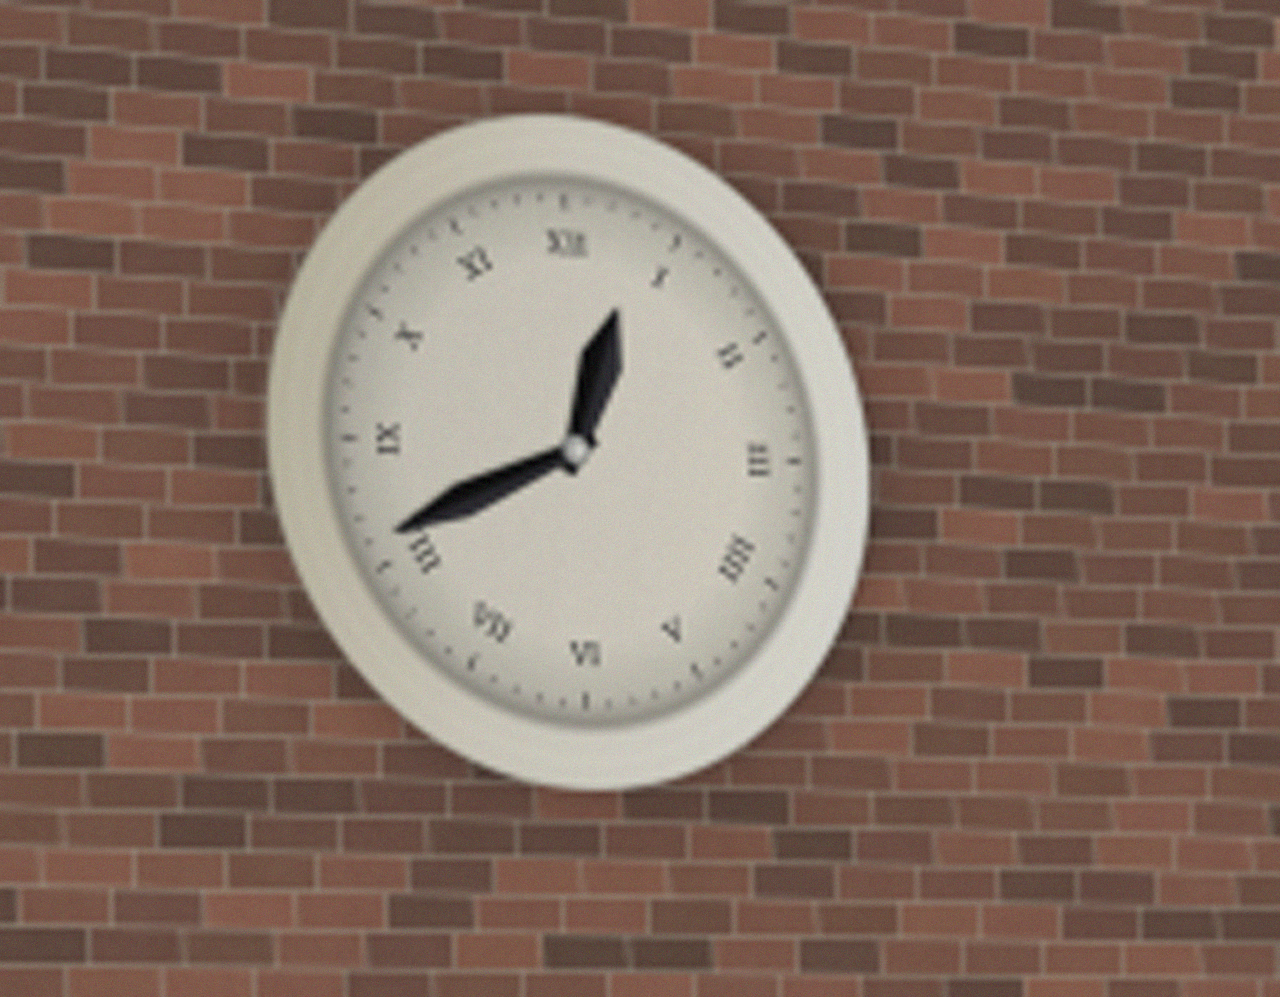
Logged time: 12 h 41 min
